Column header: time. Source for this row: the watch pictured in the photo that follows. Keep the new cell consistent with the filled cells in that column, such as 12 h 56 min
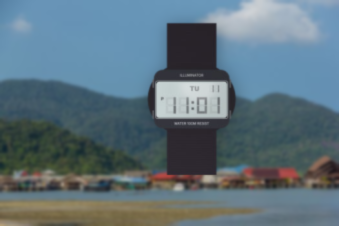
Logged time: 11 h 01 min
